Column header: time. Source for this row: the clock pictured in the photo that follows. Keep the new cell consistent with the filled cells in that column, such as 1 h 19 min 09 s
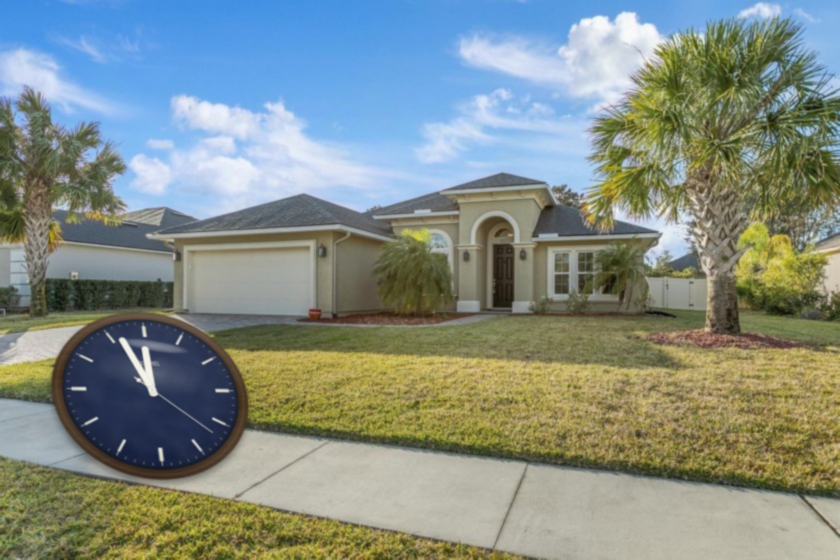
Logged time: 11 h 56 min 22 s
